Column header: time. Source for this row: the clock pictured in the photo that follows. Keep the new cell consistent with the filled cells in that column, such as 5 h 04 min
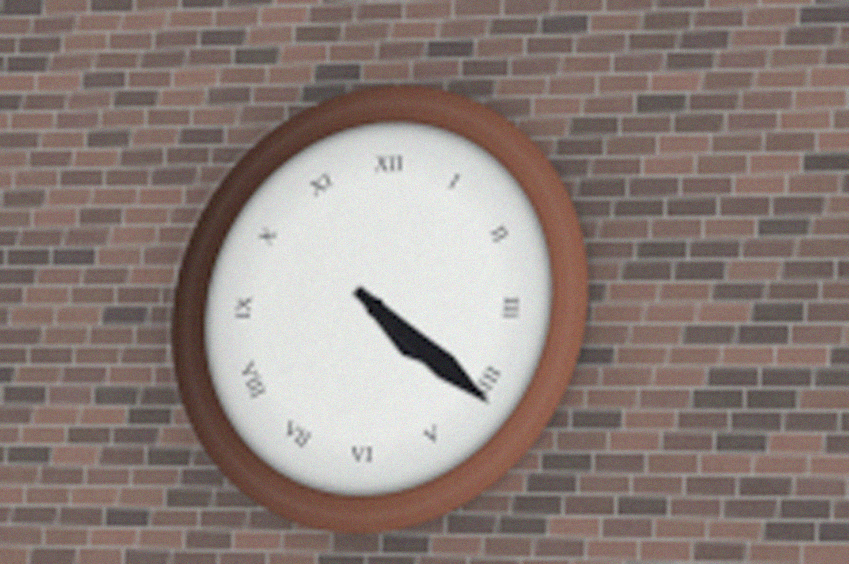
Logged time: 4 h 21 min
